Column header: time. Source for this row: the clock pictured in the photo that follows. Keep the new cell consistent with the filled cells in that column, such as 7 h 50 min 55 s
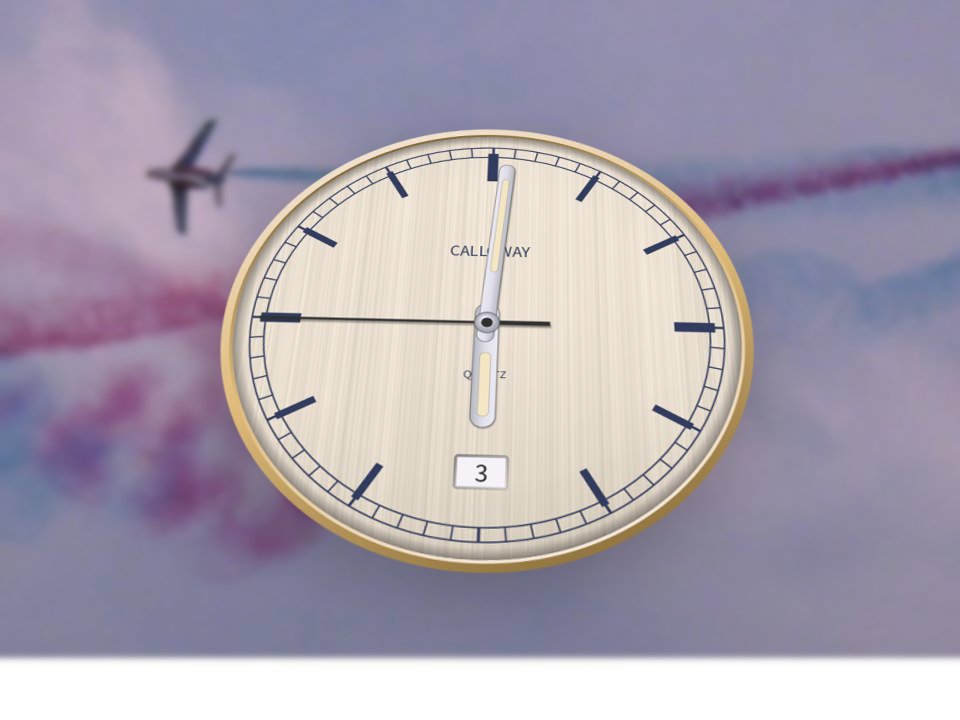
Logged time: 6 h 00 min 45 s
